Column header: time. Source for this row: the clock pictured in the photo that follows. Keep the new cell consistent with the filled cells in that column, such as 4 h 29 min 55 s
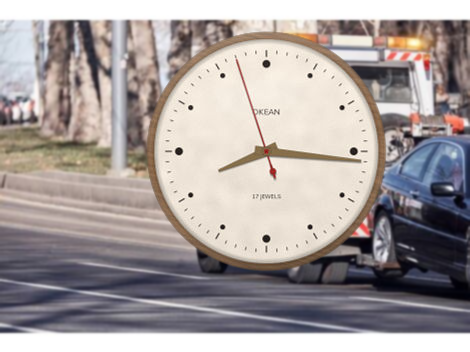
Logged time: 8 h 15 min 57 s
